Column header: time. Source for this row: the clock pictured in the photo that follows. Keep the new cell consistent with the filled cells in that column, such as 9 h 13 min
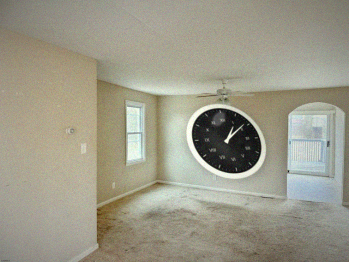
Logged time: 1 h 09 min
